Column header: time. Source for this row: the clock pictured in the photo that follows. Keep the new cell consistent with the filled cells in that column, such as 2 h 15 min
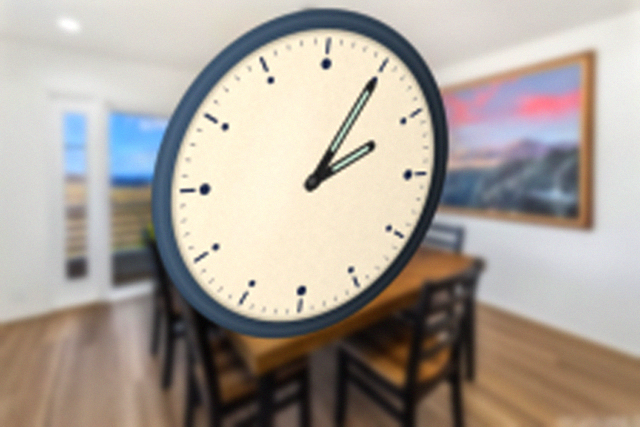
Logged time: 2 h 05 min
